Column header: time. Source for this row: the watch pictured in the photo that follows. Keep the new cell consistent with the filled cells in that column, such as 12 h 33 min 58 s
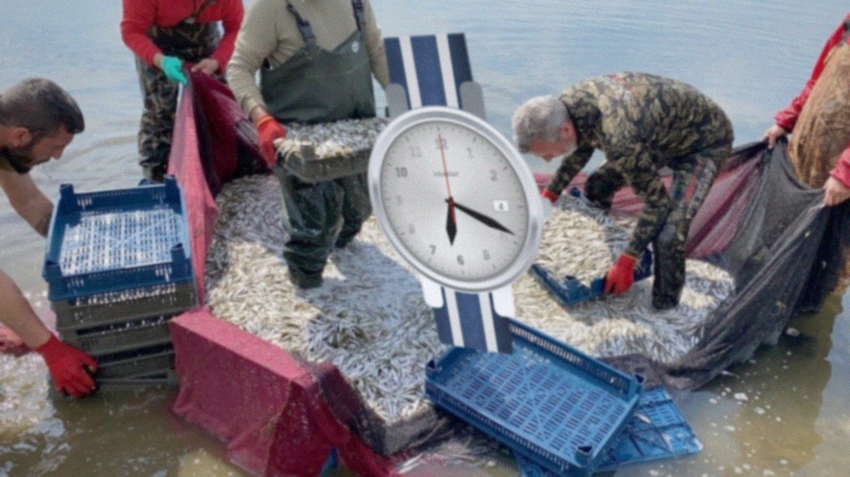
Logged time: 6 h 19 min 00 s
